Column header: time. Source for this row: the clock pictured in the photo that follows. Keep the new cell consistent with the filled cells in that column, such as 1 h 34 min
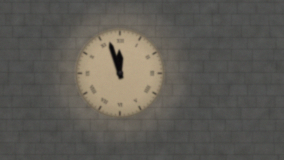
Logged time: 11 h 57 min
